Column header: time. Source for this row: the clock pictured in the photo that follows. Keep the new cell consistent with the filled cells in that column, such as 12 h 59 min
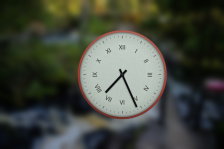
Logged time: 7 h 26 min
